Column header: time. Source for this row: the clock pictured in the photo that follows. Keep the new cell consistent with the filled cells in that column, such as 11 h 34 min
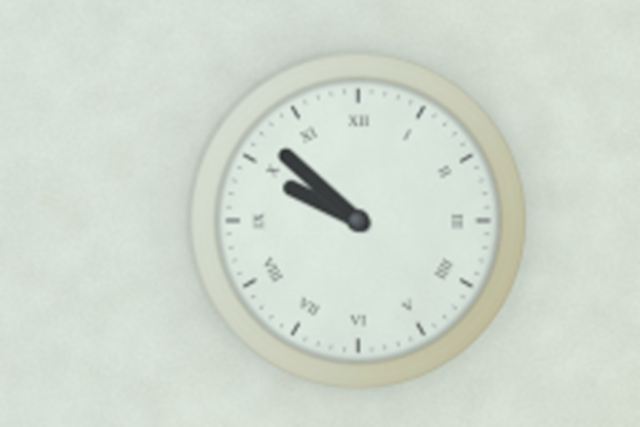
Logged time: 9 h 52 min
